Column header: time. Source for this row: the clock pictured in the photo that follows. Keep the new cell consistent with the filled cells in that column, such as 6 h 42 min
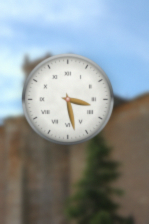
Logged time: 3 h 28 min
